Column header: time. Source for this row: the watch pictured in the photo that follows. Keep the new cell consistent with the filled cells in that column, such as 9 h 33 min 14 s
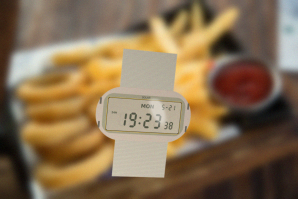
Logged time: 19 h 23 min 38 s
